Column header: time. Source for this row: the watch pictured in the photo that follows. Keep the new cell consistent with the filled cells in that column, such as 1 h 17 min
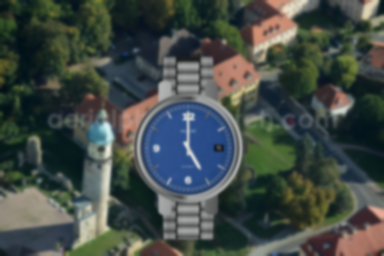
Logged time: 5 h 00 min
